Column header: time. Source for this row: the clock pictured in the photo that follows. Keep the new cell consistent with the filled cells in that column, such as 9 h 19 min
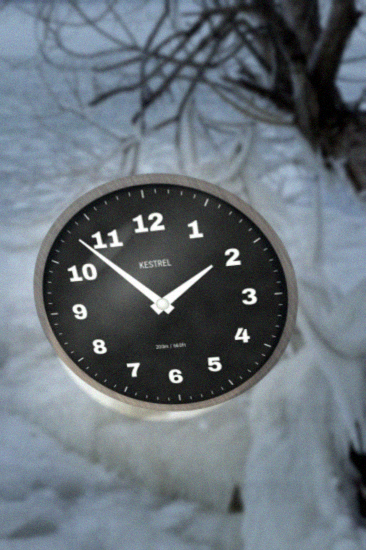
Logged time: 1 h 53 min
